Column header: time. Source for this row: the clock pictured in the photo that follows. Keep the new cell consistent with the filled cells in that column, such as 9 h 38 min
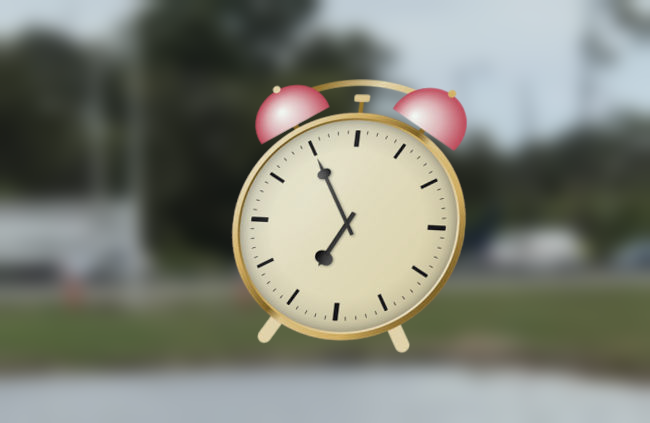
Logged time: 6 h 55 min
